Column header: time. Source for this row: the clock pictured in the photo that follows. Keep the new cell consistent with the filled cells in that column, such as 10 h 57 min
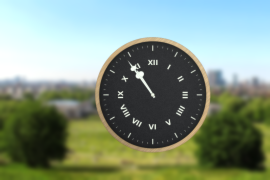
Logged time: 10 h 54 min
